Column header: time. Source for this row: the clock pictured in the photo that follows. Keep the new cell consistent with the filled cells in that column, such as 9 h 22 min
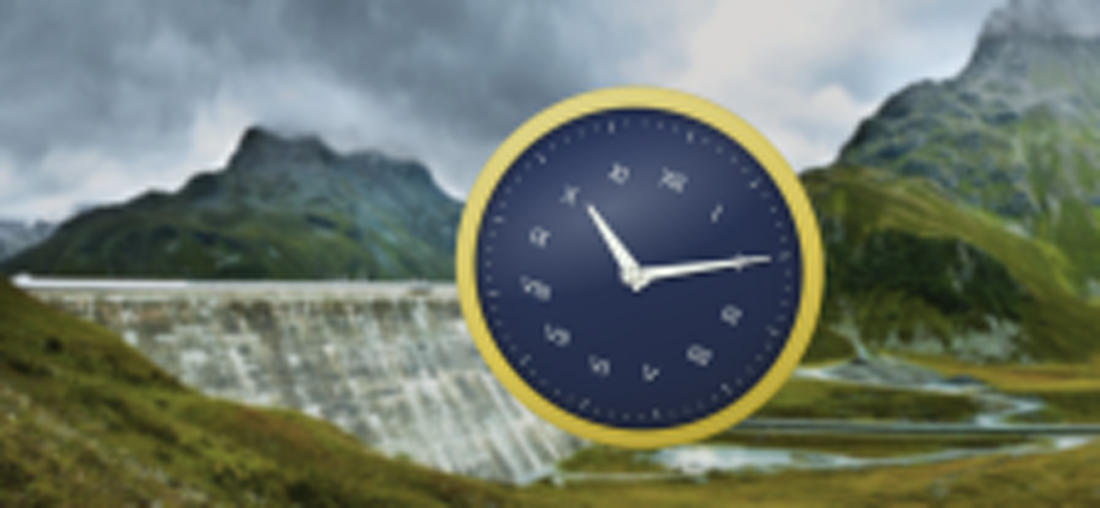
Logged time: 10 h 10 min
